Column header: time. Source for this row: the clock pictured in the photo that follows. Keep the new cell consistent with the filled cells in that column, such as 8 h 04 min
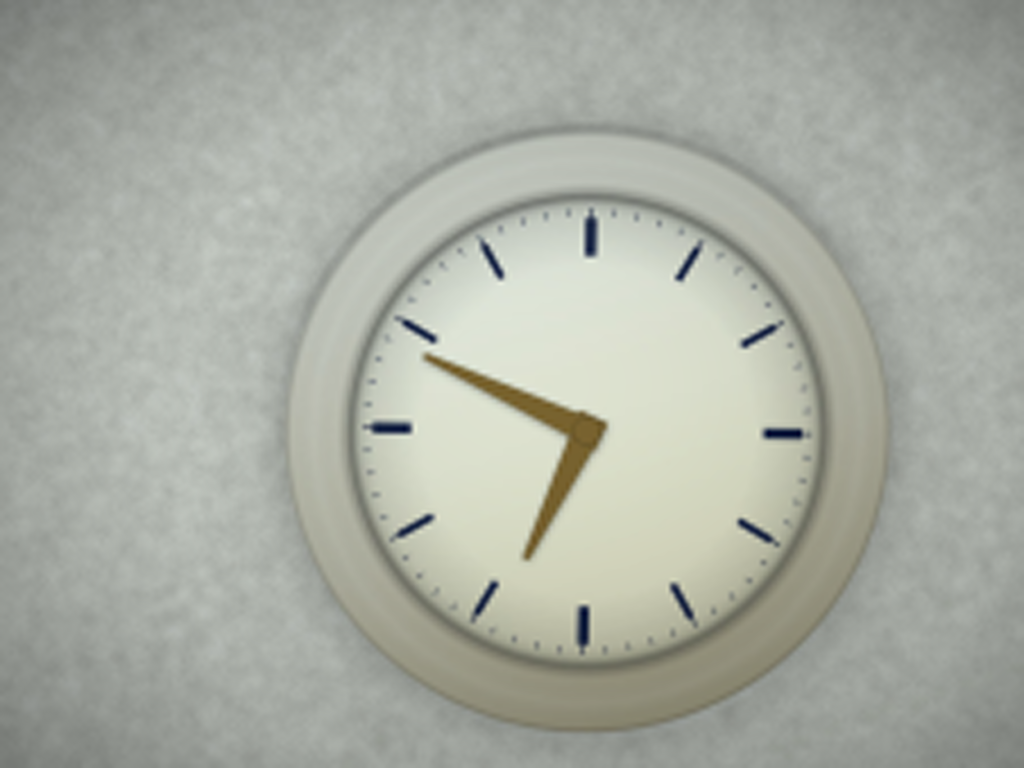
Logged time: 6 h 49 min
